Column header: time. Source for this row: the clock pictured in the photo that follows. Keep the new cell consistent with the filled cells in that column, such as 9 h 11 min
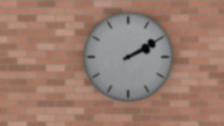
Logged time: 2 h 10 min
